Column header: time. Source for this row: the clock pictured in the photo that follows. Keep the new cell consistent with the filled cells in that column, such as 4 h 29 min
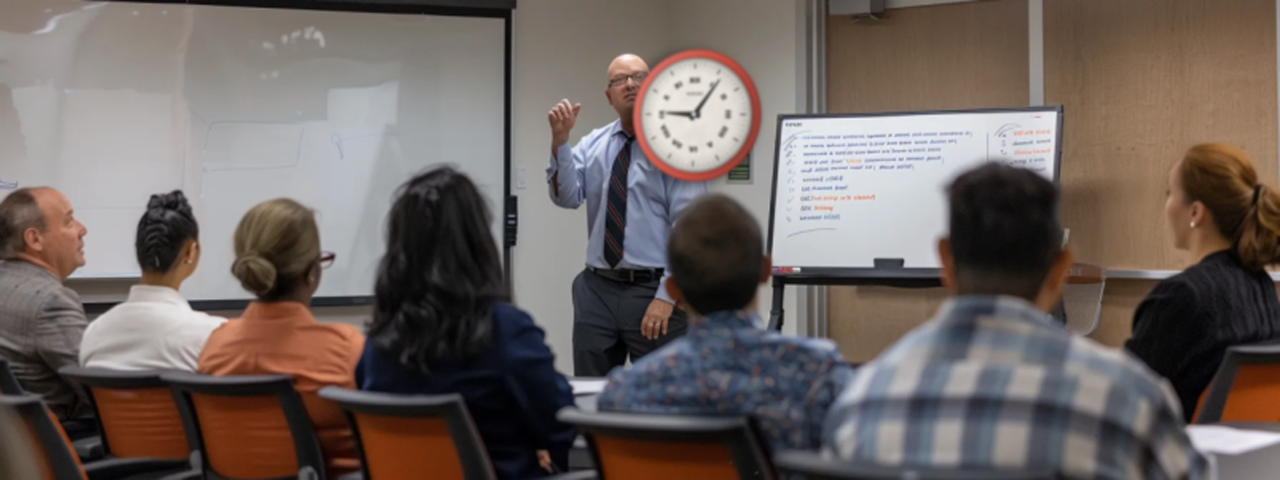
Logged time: 9 h 06 min
